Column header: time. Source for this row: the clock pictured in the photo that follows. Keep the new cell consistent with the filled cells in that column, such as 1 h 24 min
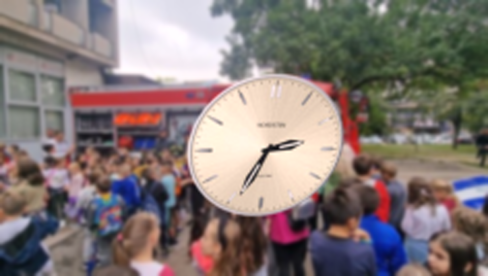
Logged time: 2 h 34 min
